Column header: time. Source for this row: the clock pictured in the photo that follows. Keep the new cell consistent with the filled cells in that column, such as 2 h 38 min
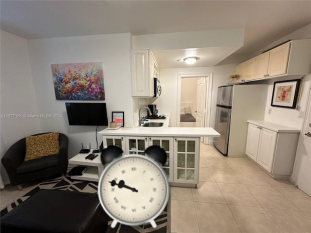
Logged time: 9 h 48 min
